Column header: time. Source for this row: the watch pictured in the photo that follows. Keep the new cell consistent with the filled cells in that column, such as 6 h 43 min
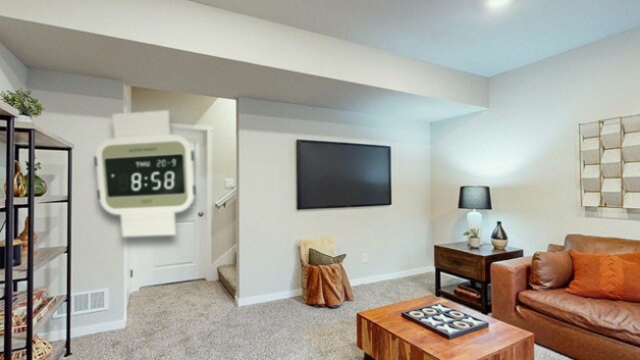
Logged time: 8 h 58 min
